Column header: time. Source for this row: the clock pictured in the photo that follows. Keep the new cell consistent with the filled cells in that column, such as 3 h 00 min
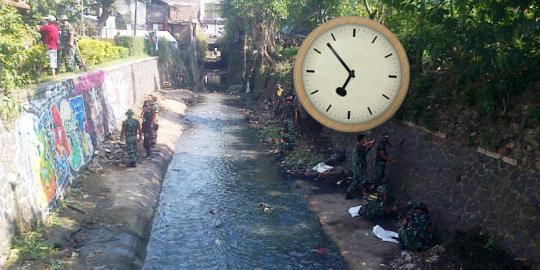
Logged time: 6 h 53 min
